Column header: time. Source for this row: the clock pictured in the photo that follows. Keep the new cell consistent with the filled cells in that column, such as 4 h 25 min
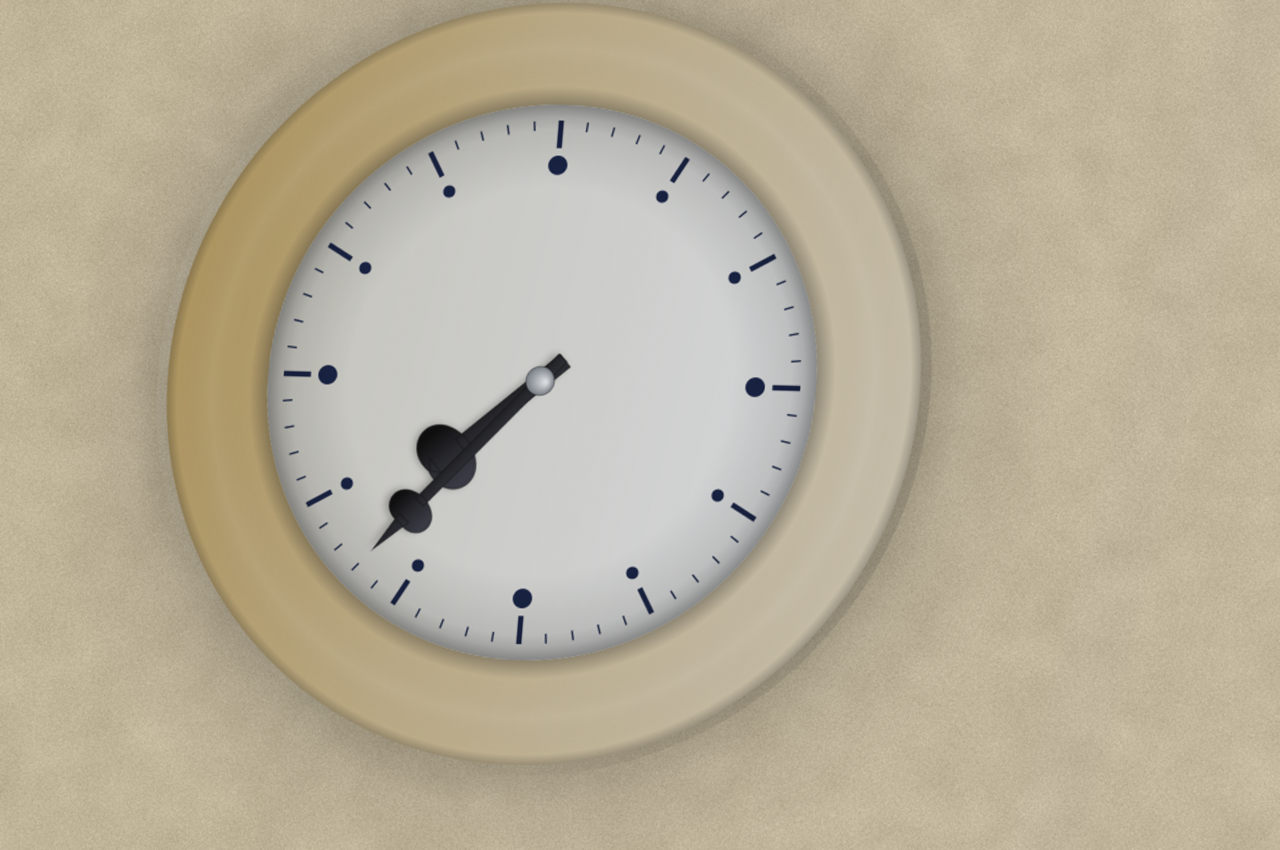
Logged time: 7 h 37 min
